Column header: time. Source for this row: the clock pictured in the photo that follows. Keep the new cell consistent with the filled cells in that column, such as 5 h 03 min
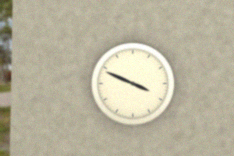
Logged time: 3 h 49 min
